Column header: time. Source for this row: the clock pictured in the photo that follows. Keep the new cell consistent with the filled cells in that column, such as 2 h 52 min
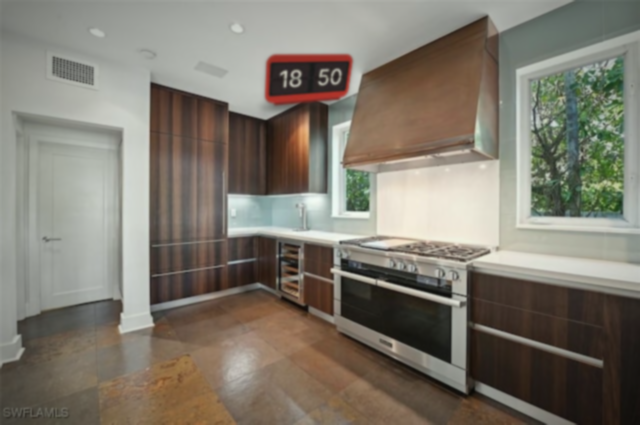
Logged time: 18 h 50 min
